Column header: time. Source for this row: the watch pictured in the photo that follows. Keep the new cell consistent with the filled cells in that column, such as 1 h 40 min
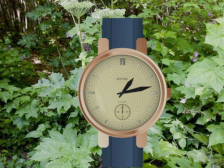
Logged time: 1 h 13 min
